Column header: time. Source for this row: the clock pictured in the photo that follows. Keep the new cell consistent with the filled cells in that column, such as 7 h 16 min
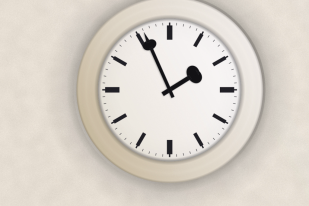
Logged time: 1 h 56 min
